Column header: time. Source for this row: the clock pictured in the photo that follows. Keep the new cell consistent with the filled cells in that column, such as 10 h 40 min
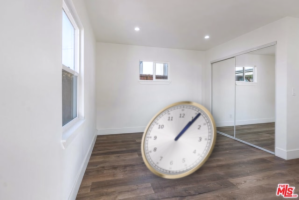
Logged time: 1 h 06 min
